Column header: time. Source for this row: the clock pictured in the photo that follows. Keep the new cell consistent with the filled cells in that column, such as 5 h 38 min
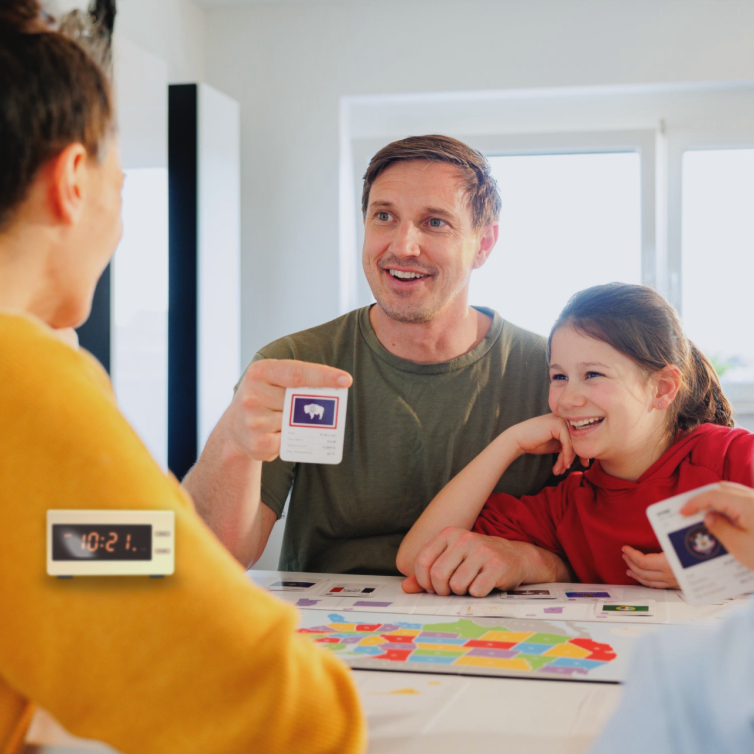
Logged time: 10 h 21 min
